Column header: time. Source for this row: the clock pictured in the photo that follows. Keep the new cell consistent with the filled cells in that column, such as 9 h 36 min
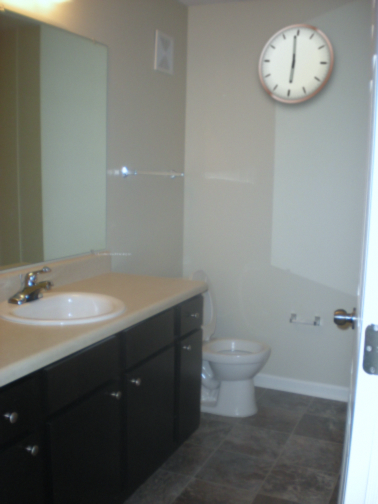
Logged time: 5 h 59 min
